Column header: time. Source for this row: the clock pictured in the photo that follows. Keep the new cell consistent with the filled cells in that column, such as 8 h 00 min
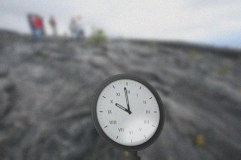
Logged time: 9 h 59 min
